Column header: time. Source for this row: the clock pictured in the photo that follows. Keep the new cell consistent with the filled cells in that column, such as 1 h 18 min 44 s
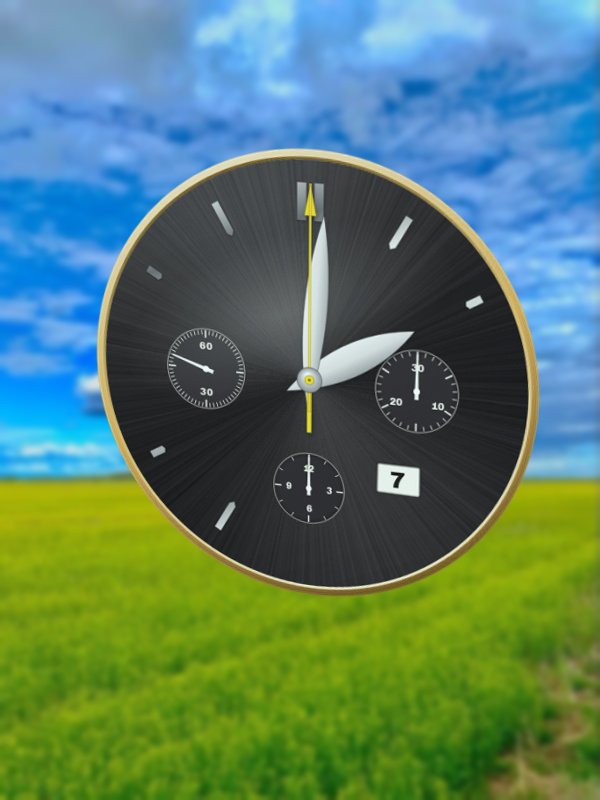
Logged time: 2 h 00 min 48 s
